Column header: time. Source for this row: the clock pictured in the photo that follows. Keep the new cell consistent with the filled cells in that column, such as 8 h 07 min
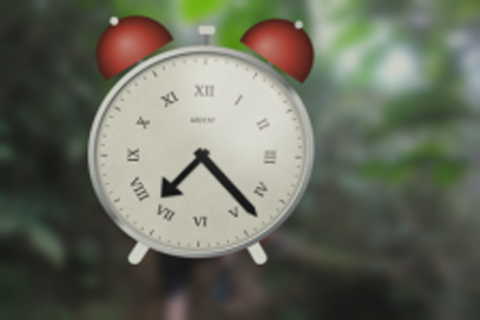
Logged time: 7 h 23 min
